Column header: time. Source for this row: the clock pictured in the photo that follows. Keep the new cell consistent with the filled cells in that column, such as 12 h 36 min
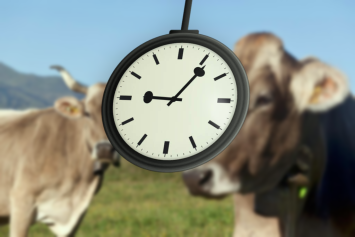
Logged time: 9 h 06 min
